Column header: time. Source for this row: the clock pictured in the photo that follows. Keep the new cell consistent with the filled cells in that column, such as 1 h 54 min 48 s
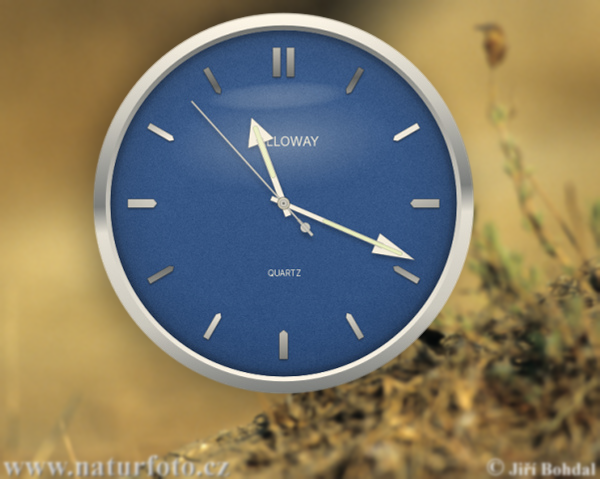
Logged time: 11 h 18 min 53 s
